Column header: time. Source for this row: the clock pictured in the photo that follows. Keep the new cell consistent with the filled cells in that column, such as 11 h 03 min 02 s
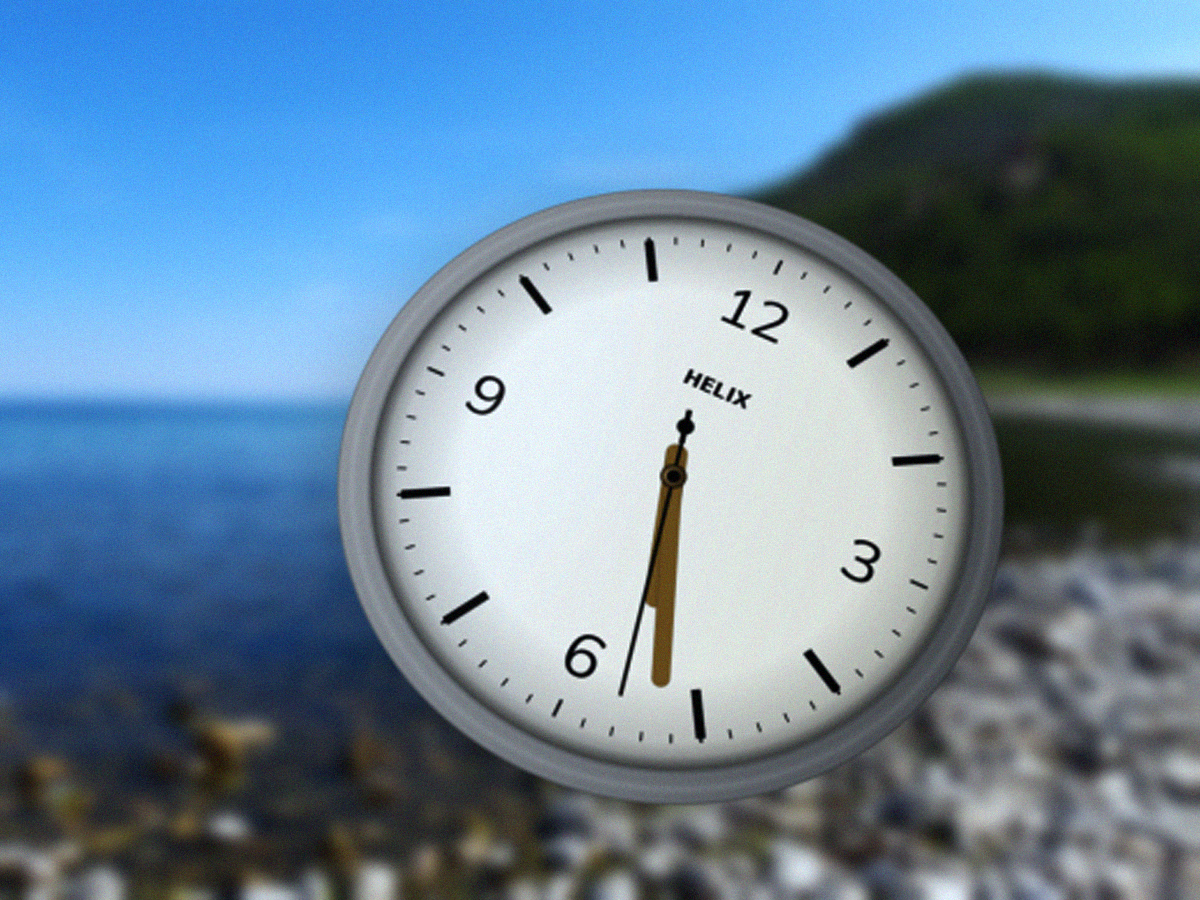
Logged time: 5 h 26 min 28 s
